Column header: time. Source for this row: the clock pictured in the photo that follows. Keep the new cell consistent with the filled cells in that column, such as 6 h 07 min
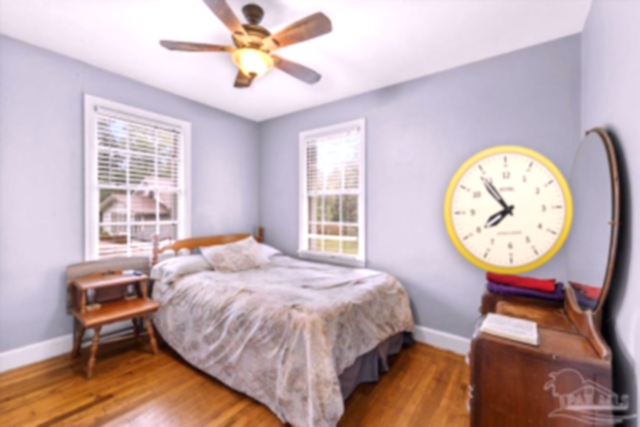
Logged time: 7 h 54 min
